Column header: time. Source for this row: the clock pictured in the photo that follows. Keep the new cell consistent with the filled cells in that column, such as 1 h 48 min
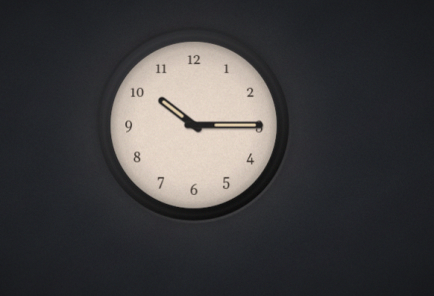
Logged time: 10 h 15 min
